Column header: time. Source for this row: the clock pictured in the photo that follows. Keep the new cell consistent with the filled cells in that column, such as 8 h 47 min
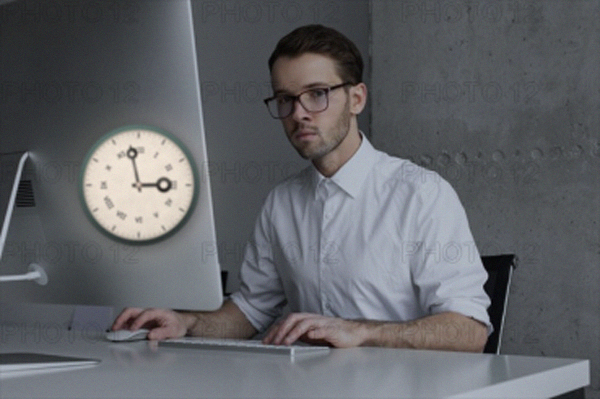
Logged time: 2 h 58 min
